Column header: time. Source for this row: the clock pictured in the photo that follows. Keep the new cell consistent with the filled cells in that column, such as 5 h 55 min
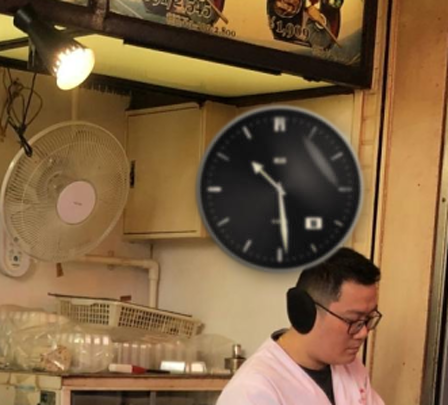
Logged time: 10 h 29 min
